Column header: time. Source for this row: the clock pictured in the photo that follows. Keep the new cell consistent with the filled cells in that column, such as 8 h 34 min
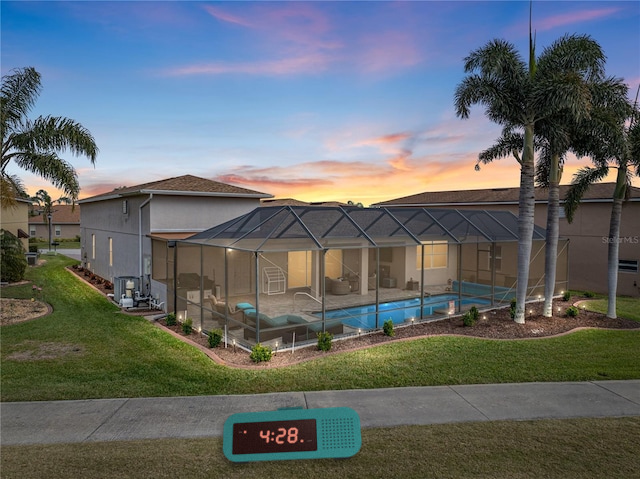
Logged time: 4 h 28 min
